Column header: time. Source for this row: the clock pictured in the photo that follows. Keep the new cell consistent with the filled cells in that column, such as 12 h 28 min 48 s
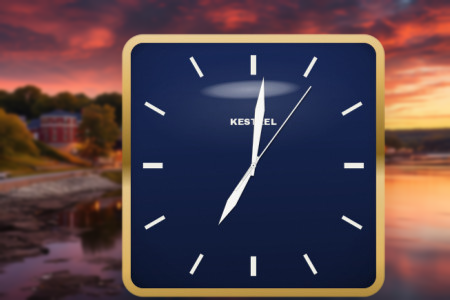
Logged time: 7 h 01 min 06 s
